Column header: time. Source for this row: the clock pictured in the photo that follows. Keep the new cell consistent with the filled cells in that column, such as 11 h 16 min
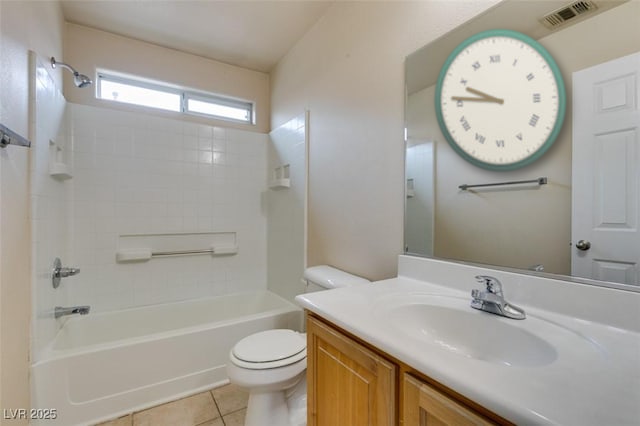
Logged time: 9 h 46 min
